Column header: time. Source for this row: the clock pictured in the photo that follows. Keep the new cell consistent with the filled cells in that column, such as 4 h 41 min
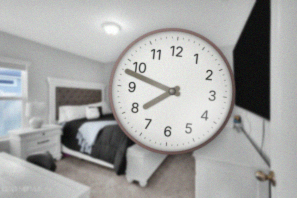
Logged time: 7 h 48 min
